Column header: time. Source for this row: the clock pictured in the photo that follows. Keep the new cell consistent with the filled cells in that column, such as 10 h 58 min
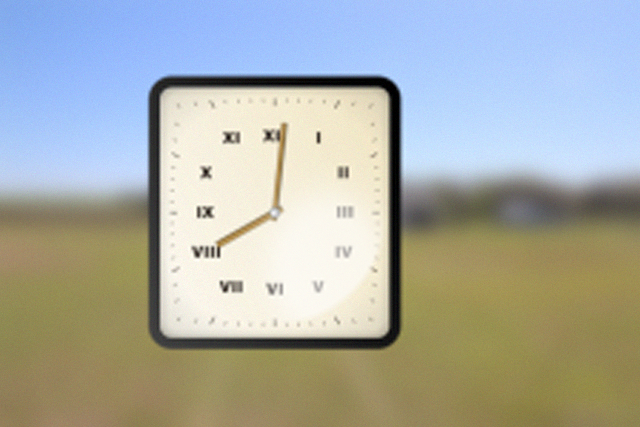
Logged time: 8 h 01 min
